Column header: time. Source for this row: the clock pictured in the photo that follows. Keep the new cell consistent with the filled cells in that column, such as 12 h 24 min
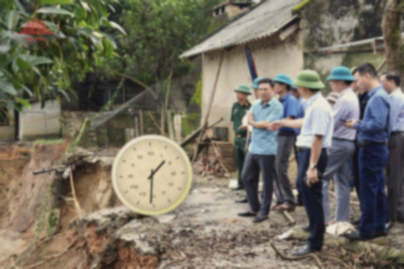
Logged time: 1 h 31 min
